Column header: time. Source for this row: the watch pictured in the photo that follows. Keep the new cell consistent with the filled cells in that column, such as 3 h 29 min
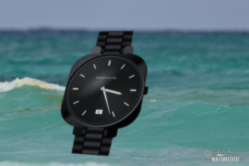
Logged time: 3 h 26 min
